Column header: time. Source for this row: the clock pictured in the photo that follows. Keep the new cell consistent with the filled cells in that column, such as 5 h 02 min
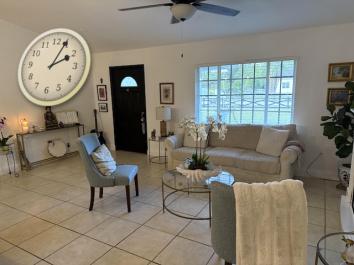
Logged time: 2 h 04 min
